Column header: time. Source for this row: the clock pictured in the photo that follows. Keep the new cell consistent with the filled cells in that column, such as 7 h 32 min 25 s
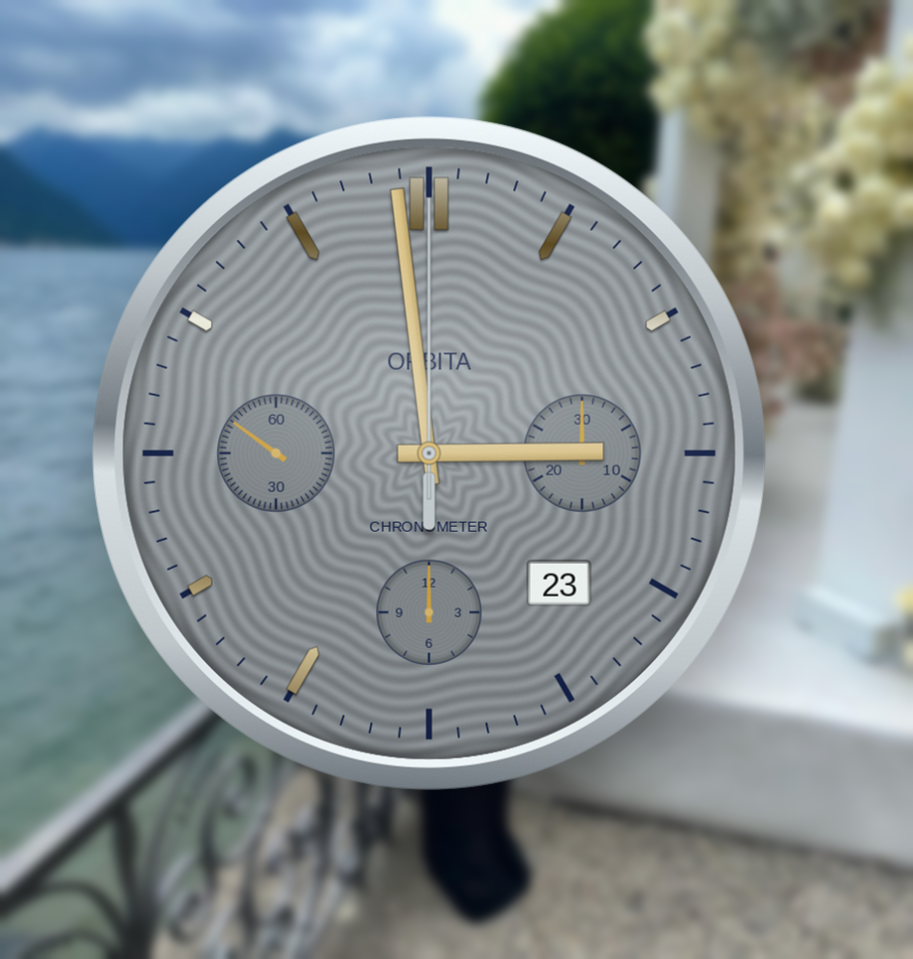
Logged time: 2 h 58 min 51 s
